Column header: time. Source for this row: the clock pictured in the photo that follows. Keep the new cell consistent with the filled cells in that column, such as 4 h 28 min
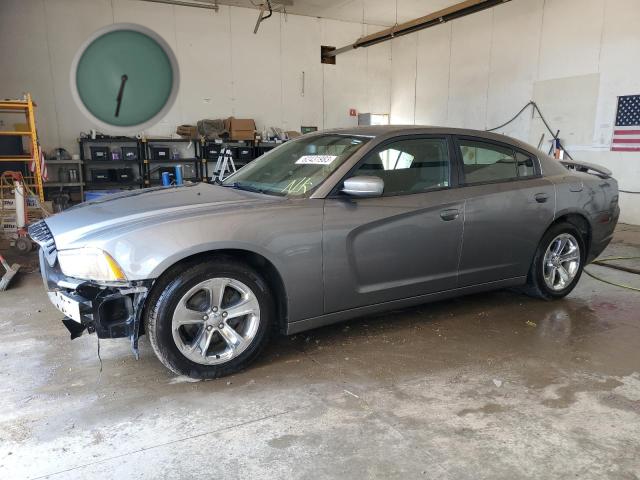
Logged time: 6 h 32 min
